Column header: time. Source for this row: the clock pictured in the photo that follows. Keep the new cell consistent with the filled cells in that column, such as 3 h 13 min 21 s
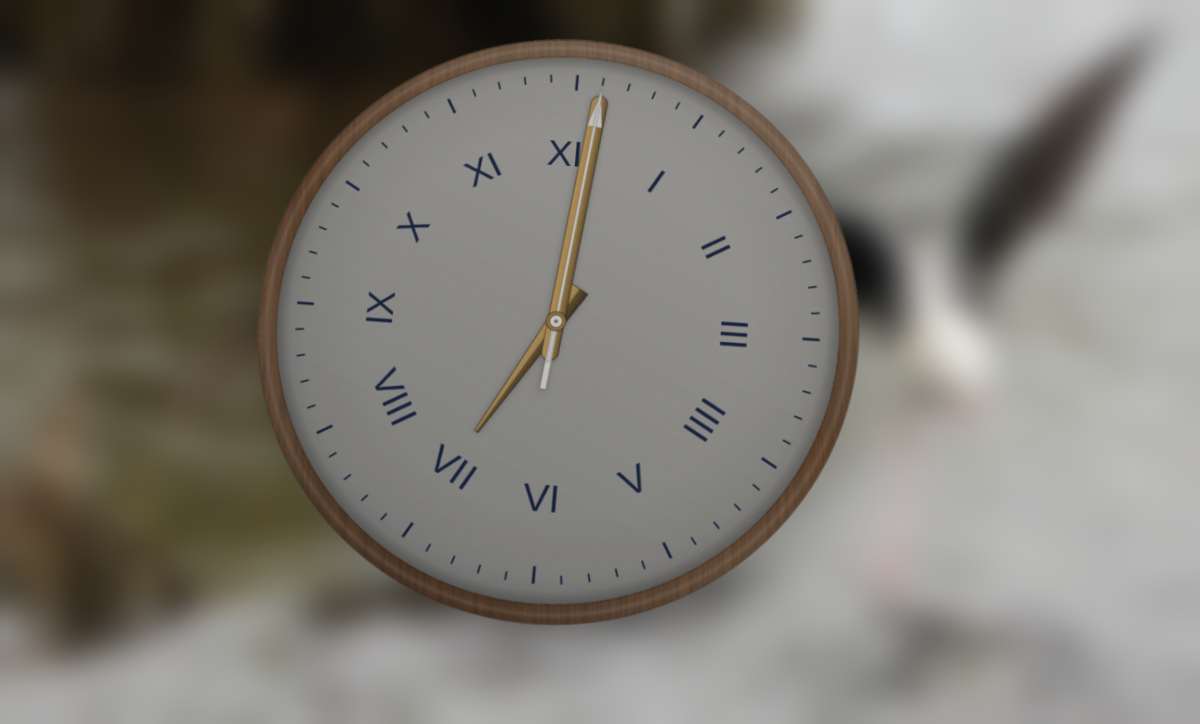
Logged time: 7 h 01 min 01 s
